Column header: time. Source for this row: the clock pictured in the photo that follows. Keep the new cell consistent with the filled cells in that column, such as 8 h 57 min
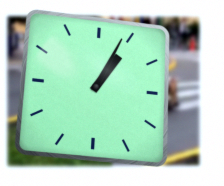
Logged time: 1 h 04 min
